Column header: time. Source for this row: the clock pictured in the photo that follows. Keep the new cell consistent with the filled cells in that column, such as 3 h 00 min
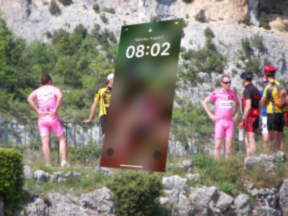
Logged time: 8 h 02 min
